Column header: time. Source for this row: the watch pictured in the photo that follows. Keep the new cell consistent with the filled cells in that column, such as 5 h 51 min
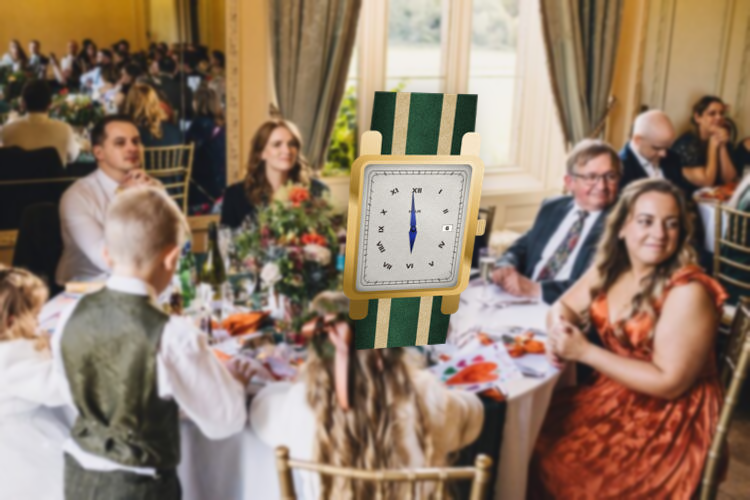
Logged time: 5 h 59 min
